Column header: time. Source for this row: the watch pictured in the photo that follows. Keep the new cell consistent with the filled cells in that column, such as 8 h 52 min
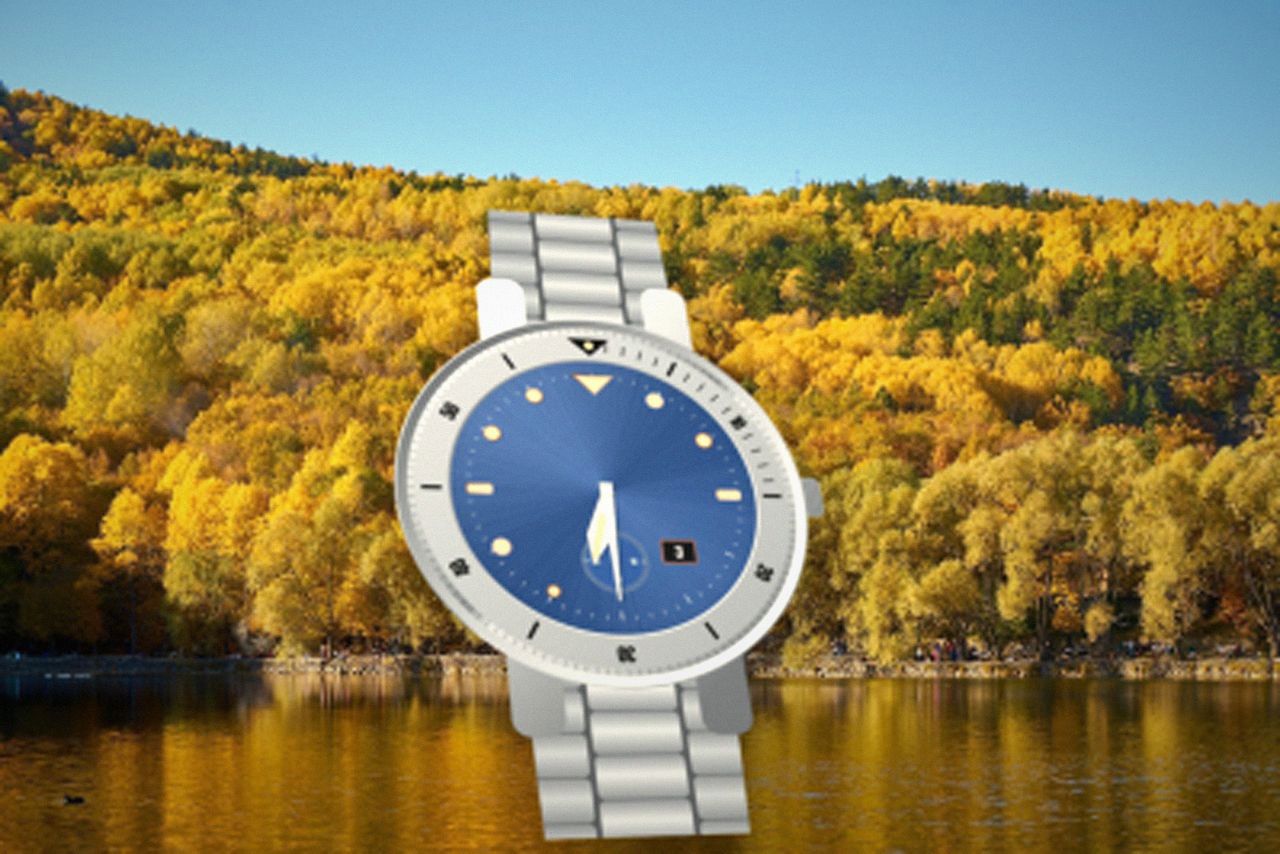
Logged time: 6 h 30 min
